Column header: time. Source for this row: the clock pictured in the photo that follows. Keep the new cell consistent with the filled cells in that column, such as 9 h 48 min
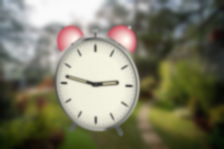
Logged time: 2 h 47 min
